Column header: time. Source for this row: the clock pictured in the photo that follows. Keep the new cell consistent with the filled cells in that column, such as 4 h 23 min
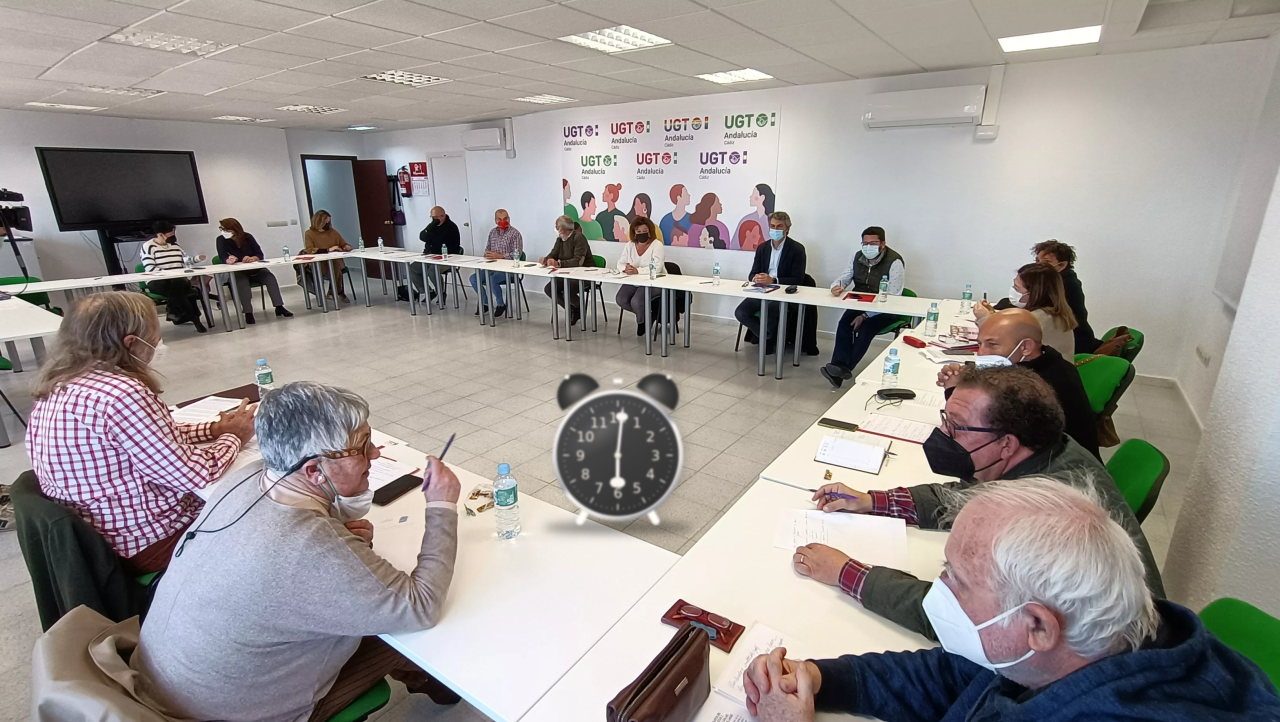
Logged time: 6 h 01 min
